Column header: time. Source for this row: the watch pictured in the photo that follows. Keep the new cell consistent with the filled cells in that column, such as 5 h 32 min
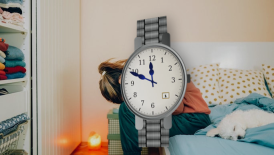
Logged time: 11 h 49 min
